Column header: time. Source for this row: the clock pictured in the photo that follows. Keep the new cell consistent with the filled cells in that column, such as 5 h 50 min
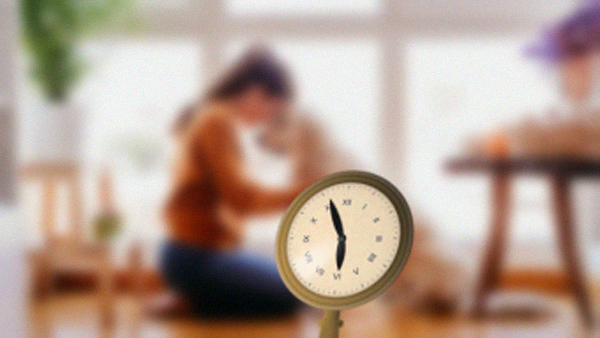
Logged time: 5 h 56 min
